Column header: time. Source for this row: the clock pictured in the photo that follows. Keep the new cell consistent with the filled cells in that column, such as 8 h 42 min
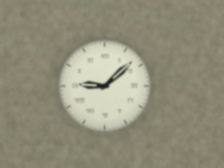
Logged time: 9 h 08 min
